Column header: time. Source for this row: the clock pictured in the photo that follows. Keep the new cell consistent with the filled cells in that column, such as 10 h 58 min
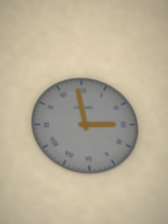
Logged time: 2 h 59 min
